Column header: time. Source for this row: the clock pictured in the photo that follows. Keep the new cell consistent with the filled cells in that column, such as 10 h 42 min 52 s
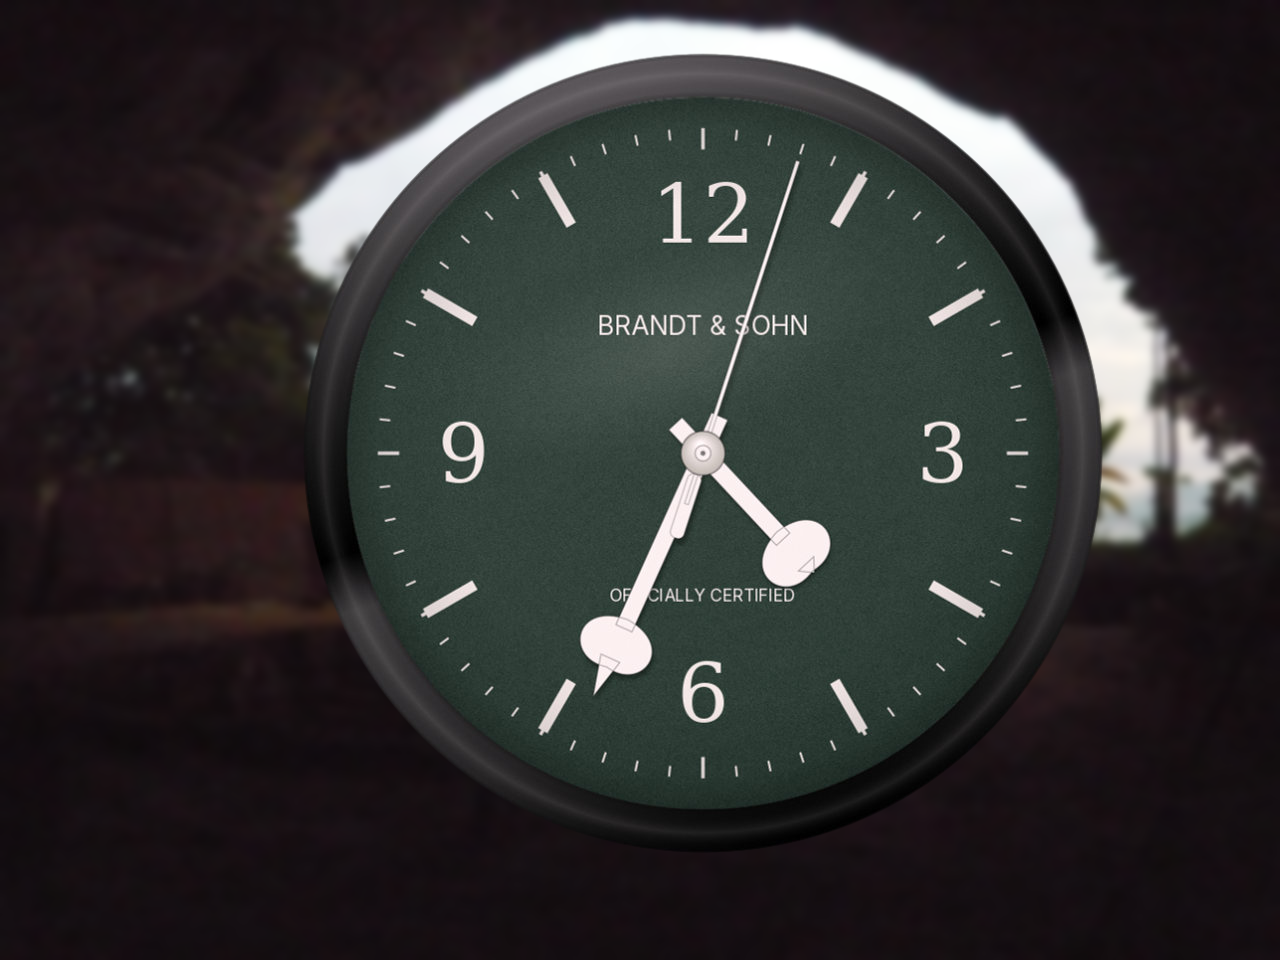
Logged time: 4 h 34 min 03 s
